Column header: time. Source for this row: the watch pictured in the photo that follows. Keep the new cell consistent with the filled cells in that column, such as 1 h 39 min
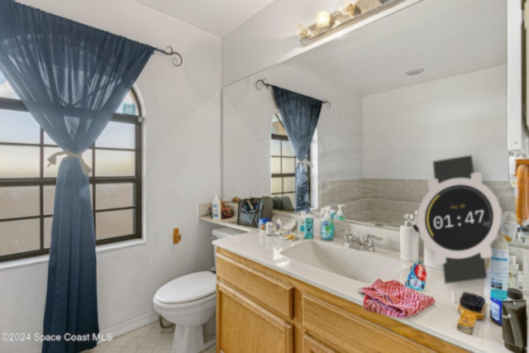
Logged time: 1 h 47 min
